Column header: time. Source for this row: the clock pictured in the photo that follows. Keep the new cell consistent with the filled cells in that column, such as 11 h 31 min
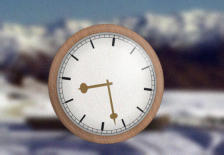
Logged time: 8 h 27 min
